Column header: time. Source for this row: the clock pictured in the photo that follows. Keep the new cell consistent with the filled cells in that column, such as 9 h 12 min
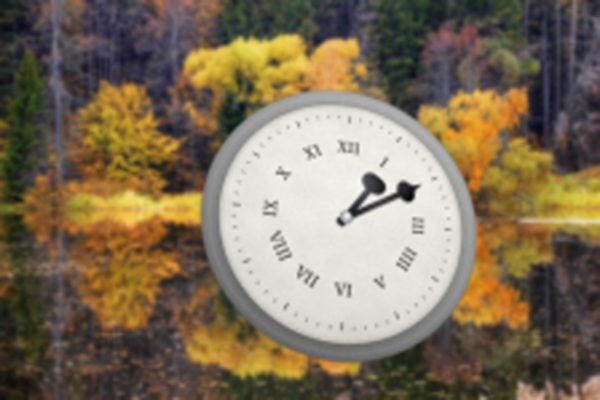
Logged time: 1 h 10 min
